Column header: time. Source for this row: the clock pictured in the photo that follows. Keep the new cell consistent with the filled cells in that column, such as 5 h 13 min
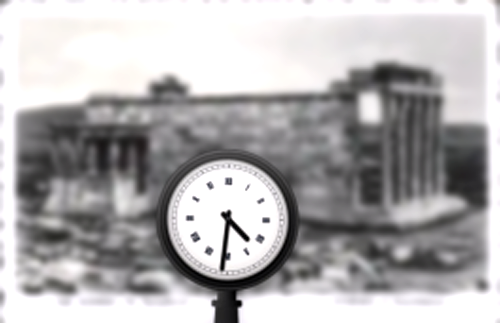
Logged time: 4 h 31 min
